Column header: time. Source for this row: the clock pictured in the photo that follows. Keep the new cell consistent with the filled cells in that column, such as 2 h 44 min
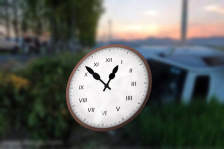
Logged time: 12 h 52 min
